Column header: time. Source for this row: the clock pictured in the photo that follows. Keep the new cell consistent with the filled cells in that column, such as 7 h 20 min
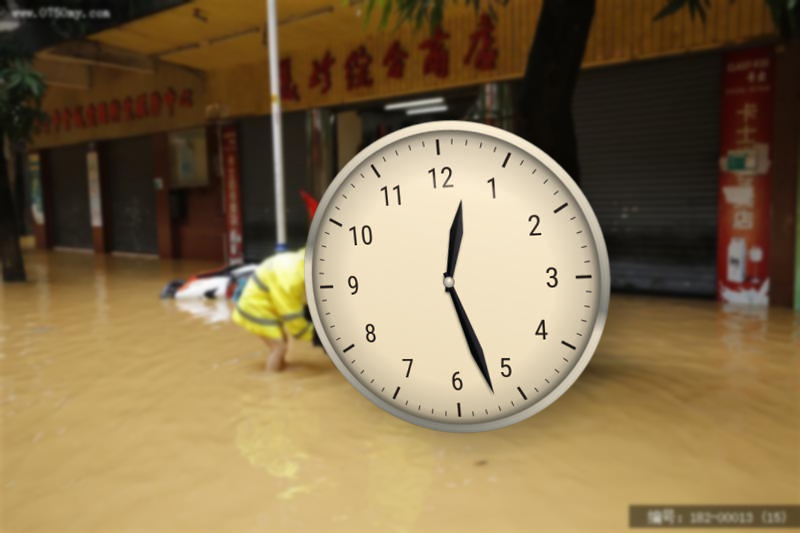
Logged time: 12 h 27 min
